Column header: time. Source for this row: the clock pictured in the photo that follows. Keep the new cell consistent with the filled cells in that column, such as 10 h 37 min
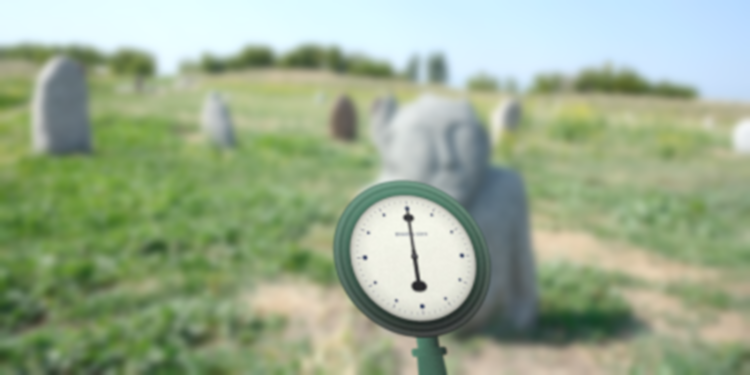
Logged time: 6 h 00 min
